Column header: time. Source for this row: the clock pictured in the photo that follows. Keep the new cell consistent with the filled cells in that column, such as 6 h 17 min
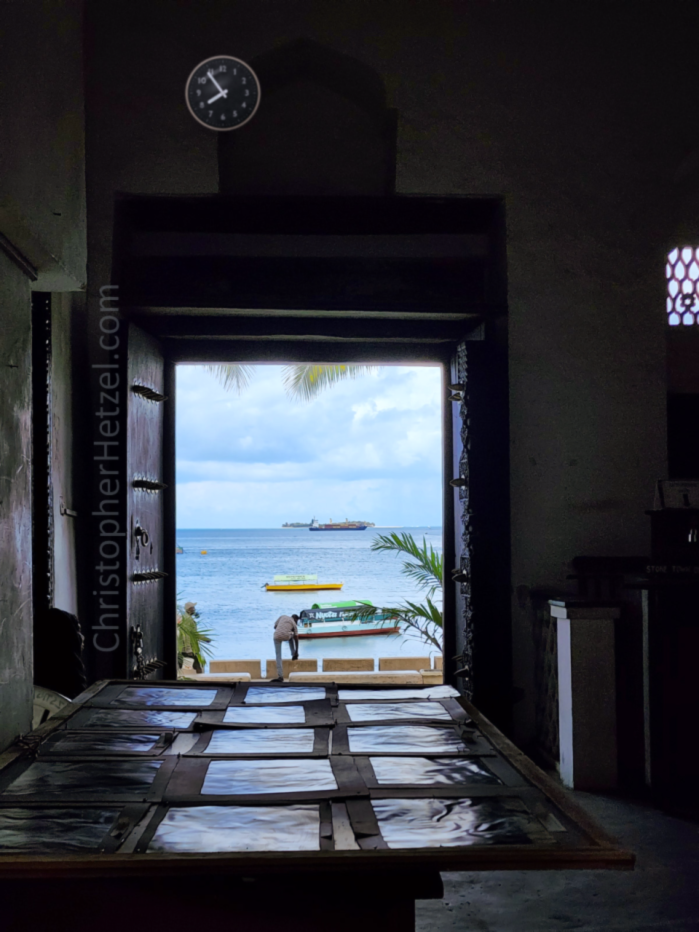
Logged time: 7 h 54 min
